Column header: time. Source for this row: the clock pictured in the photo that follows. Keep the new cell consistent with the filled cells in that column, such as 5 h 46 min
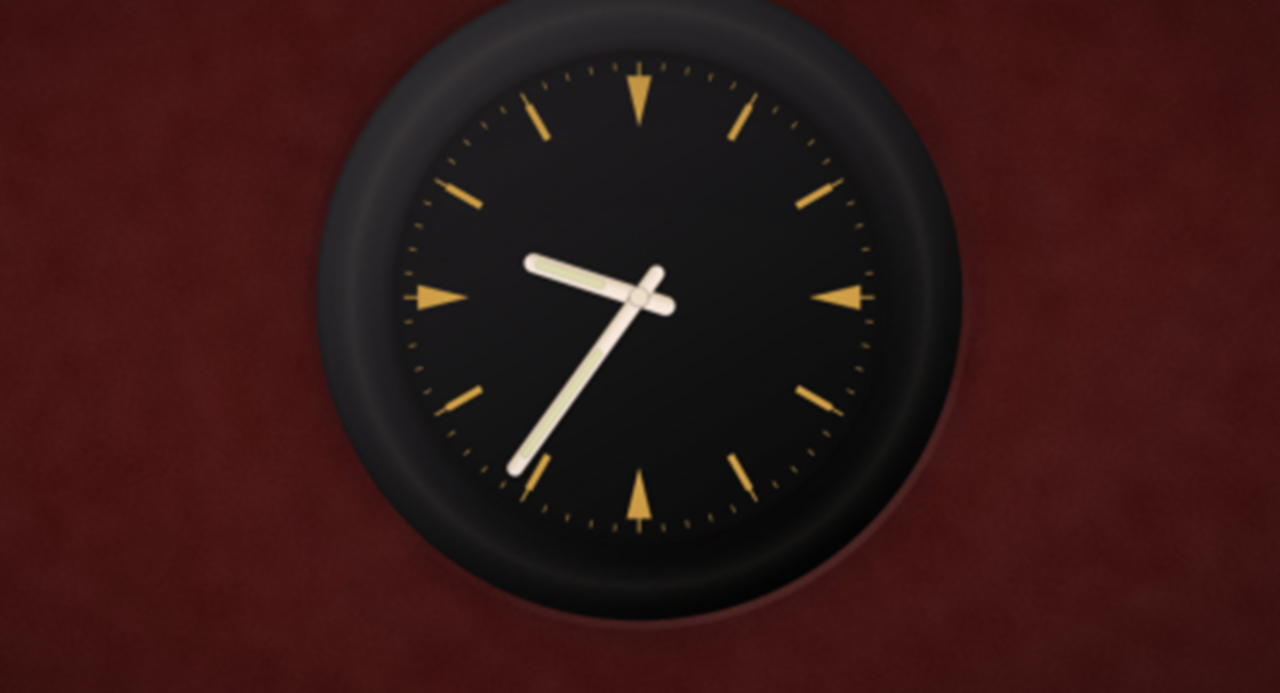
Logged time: 9 h 36 min
